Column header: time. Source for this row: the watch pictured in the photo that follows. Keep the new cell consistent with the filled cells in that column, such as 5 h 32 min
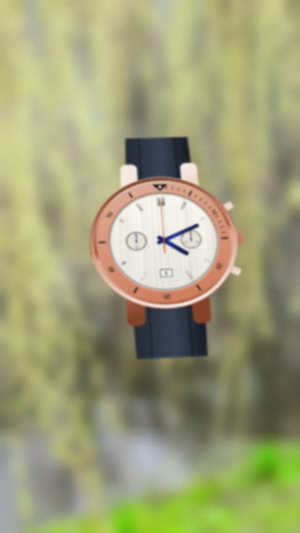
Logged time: 4 h 11 min
